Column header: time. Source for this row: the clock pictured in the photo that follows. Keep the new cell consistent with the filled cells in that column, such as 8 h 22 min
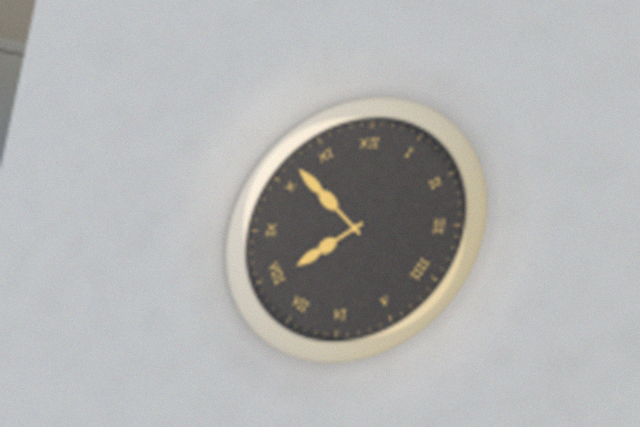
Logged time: 7 h 52 min
